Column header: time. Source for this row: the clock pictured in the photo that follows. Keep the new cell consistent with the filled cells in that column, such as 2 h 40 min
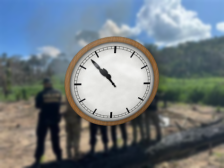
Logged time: 10 h 53 min
